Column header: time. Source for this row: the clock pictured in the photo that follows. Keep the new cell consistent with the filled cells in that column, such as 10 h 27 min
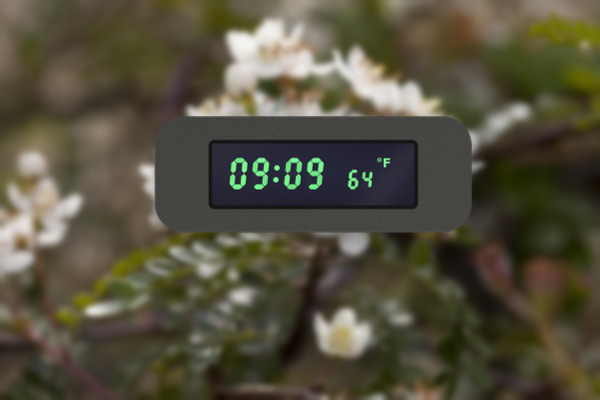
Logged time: 9 h 09 min
